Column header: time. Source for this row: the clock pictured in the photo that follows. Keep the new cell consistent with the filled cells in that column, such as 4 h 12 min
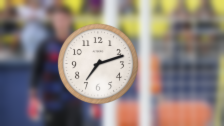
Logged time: 7 h 12 min
